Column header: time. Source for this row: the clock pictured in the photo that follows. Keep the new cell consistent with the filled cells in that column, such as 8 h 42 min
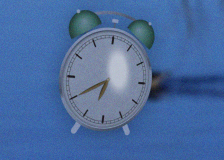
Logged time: 6 h 40 min
